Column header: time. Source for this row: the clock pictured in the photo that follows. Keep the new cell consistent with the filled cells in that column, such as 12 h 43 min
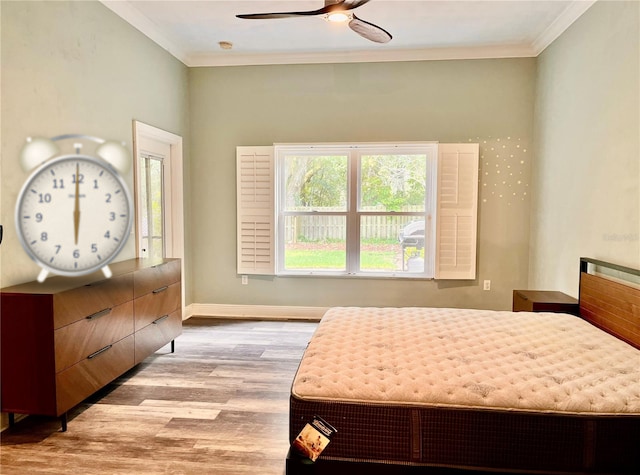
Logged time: 6 h 00 min
